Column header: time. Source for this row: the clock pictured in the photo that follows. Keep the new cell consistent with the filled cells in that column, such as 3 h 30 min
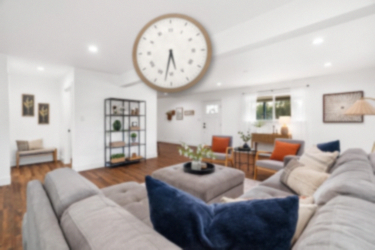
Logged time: 5 h 32 min
